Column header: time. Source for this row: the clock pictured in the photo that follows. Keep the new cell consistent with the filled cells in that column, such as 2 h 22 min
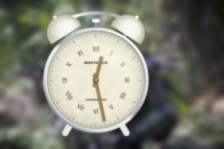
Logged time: 12 h 28 min
